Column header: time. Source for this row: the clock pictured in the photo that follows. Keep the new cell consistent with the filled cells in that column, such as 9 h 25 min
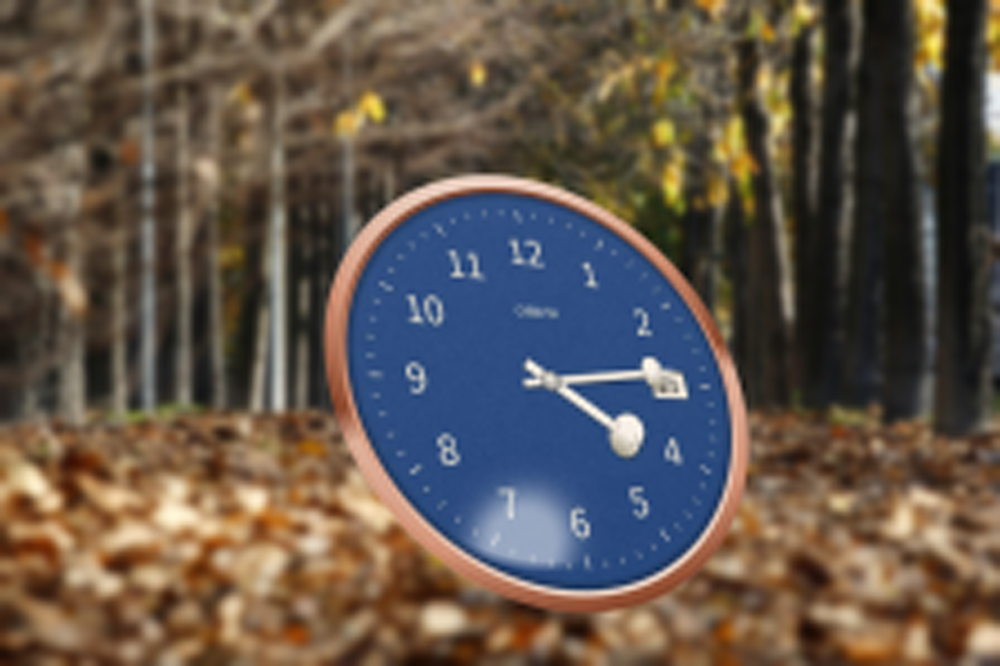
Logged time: 4 h 14 min
